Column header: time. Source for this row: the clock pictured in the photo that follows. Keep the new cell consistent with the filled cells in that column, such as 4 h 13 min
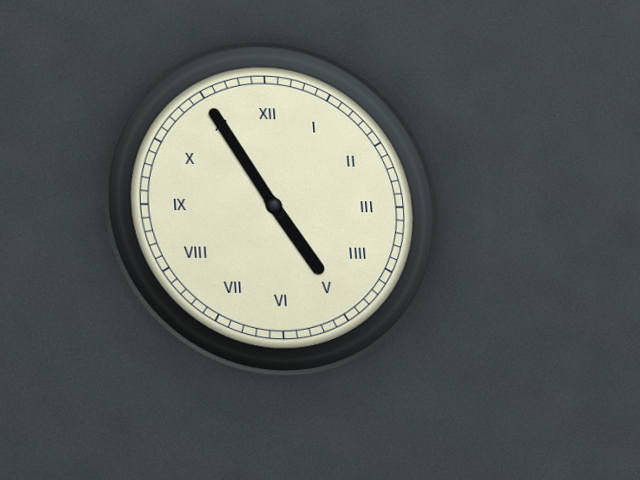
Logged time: 4 h 55 min
